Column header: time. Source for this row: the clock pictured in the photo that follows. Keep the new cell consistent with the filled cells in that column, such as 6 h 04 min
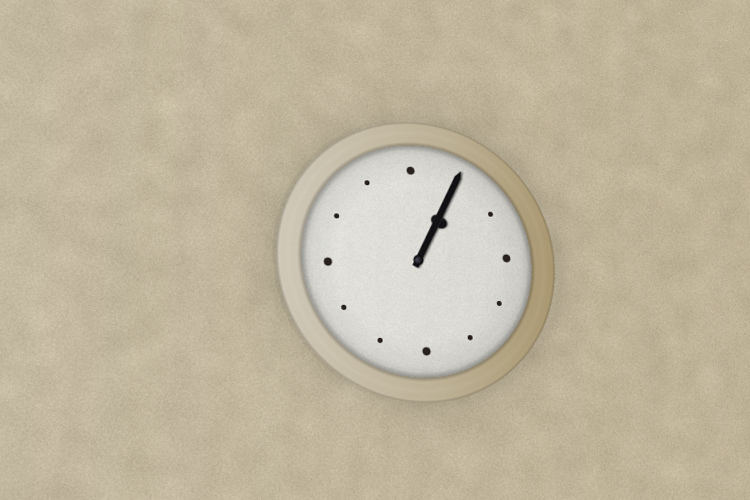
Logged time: 1 h 05 min
